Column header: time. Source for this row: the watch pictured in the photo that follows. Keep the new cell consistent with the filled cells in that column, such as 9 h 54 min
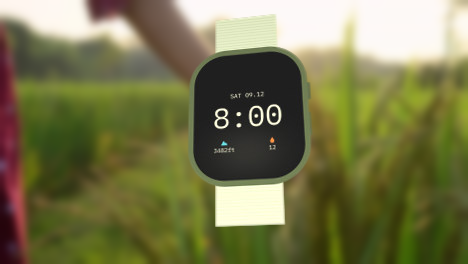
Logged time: 8 h 00 min
